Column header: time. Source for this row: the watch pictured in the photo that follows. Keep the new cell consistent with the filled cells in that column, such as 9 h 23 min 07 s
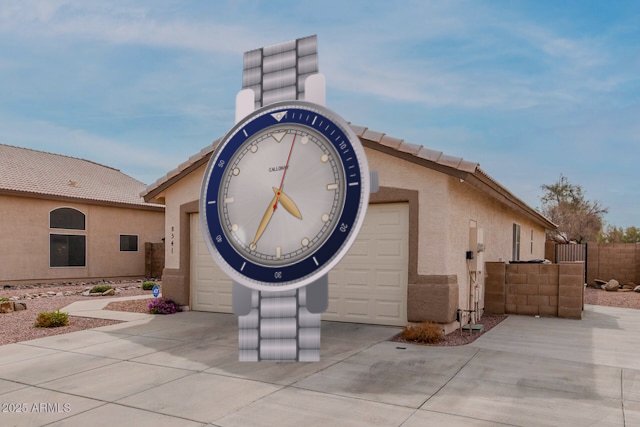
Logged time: 4 h 35 min 03 s
